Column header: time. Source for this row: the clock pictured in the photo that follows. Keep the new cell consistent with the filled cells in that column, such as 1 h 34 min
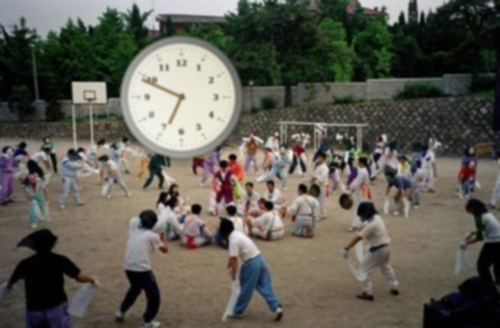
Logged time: 6 h 49 min
